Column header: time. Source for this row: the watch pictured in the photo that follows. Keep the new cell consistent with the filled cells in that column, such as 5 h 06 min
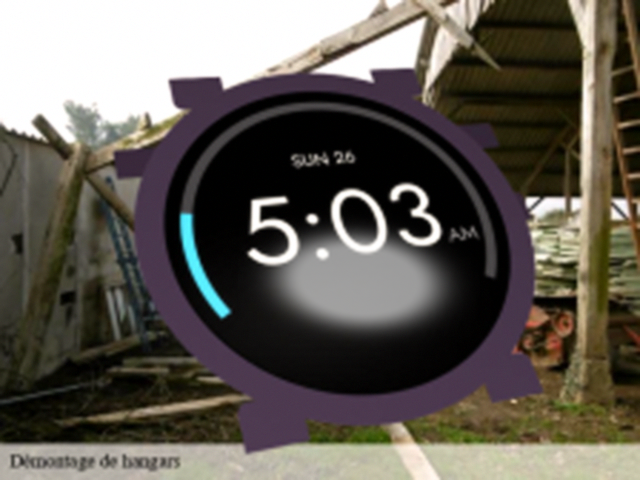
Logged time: 5 h 03 min
